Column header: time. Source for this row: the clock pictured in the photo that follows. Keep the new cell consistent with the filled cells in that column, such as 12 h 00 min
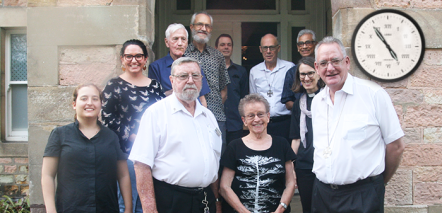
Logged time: 4 h 54 min
